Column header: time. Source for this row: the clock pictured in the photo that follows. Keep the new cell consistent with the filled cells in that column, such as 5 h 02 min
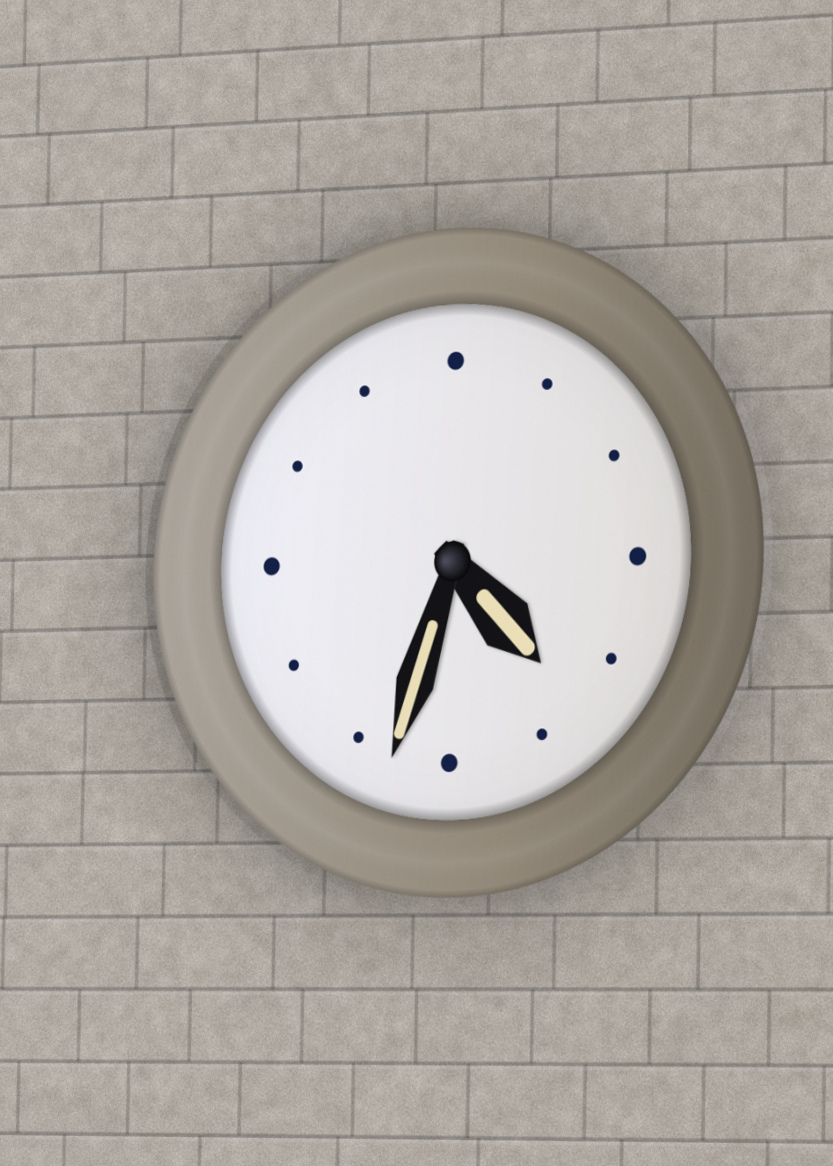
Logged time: 4 h 33 min
